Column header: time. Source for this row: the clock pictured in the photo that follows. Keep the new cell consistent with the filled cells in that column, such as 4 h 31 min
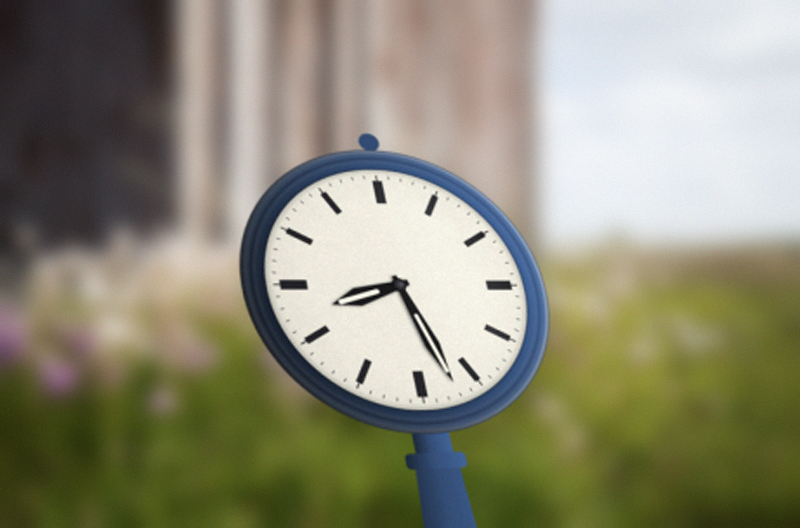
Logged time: 8 h 27 min
